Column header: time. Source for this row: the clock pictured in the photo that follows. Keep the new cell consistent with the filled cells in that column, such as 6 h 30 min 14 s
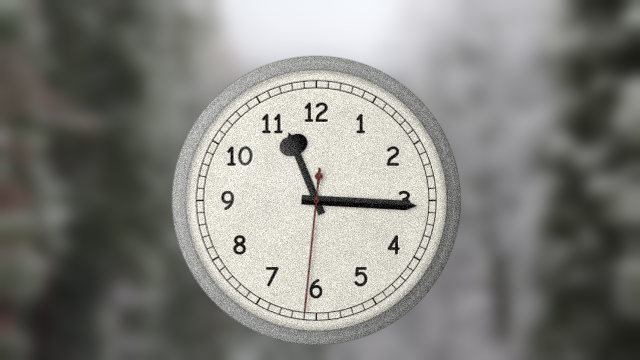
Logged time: 11 h 15 min 31 s
